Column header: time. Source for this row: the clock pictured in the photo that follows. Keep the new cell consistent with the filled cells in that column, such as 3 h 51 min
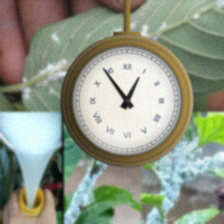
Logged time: 12 h 54 min
